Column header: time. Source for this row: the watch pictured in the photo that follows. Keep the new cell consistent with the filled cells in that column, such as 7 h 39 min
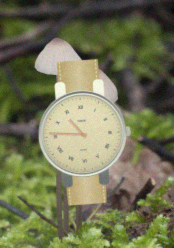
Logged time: 10 h 46 min
